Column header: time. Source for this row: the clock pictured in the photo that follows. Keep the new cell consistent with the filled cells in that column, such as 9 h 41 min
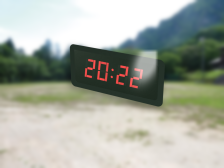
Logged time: 20 h 22 min
